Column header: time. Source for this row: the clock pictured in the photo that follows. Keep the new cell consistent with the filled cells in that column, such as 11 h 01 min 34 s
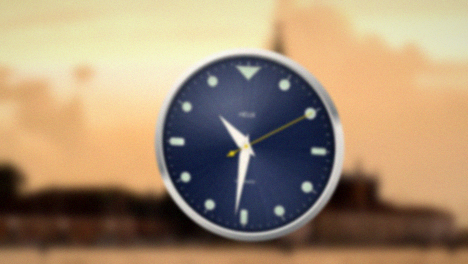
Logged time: 10 h 31 min 10 s
